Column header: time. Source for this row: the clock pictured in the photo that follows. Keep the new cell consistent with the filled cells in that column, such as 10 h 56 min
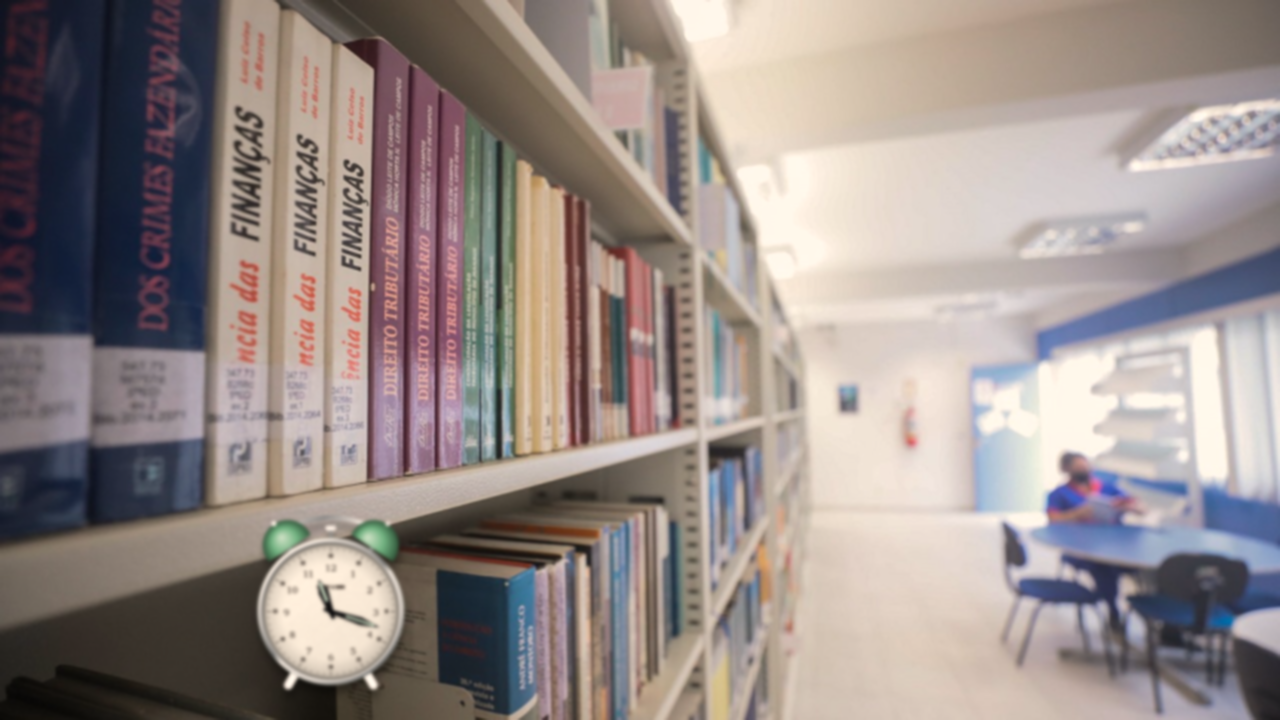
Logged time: 11 h 18 min
